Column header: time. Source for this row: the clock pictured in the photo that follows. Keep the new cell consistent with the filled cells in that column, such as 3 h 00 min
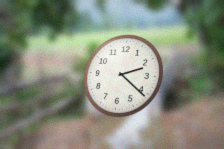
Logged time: 2 h 21 min
